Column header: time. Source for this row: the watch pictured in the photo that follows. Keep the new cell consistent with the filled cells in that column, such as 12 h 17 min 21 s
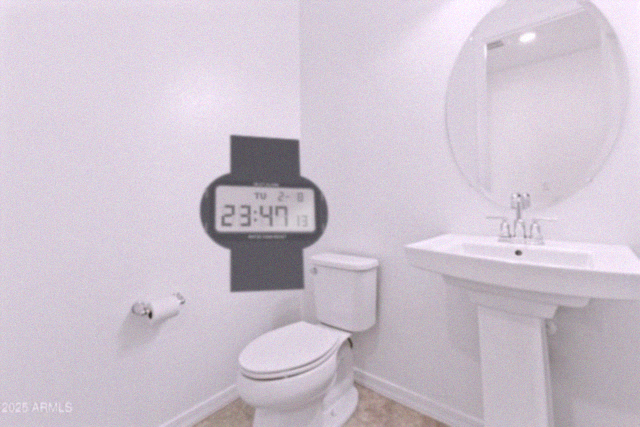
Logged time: 23 h 47 min 13 s
